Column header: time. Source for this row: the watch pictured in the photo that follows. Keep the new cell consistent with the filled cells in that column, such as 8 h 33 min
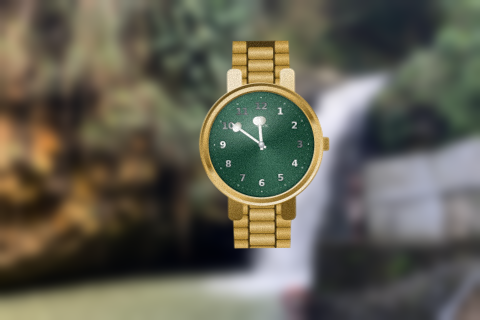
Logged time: 11 h 51 min
